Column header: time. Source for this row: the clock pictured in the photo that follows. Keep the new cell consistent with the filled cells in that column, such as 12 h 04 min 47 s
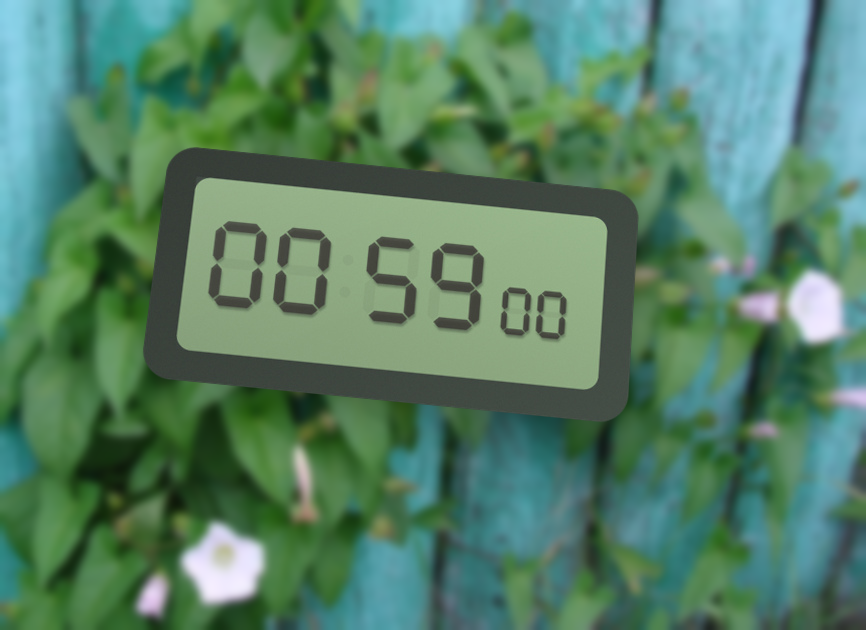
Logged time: 0 h 59 min 00 s
